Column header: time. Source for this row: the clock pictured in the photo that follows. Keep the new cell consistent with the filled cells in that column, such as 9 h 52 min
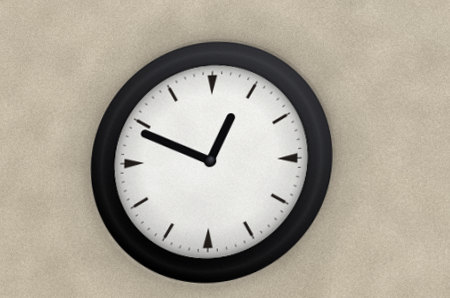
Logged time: 12 h 49 min
